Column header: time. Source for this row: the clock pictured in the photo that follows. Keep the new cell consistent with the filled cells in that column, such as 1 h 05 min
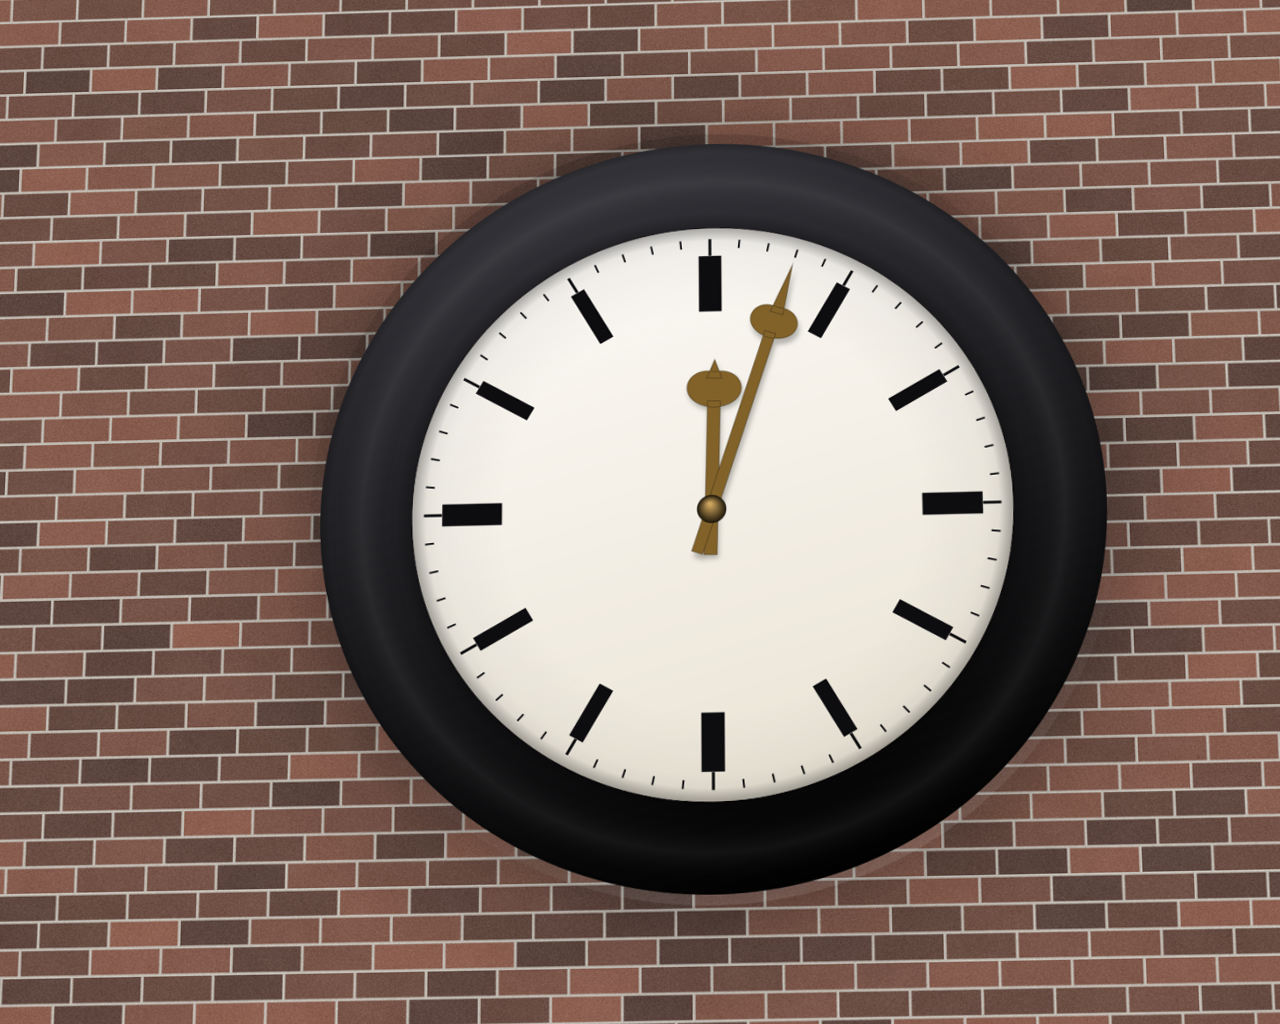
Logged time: 12 h 03 min
